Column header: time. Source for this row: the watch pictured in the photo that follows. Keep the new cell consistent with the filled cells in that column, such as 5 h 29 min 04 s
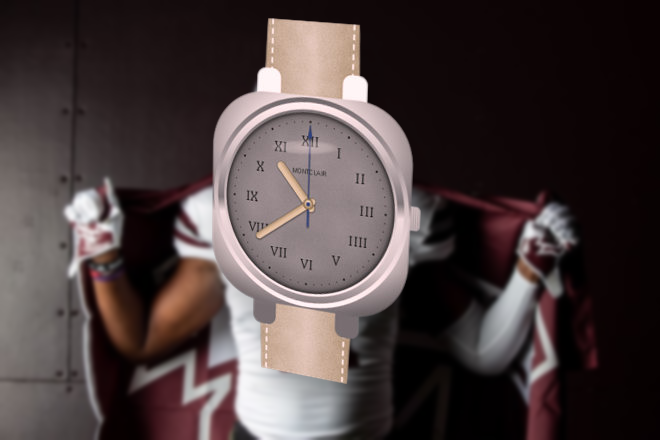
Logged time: 10 h 39 min 00 s
